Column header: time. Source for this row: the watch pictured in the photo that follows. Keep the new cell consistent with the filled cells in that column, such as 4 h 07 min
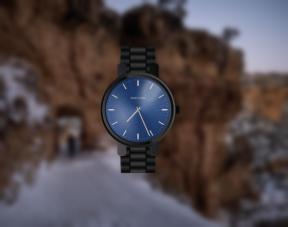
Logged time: 7 h 26 min
